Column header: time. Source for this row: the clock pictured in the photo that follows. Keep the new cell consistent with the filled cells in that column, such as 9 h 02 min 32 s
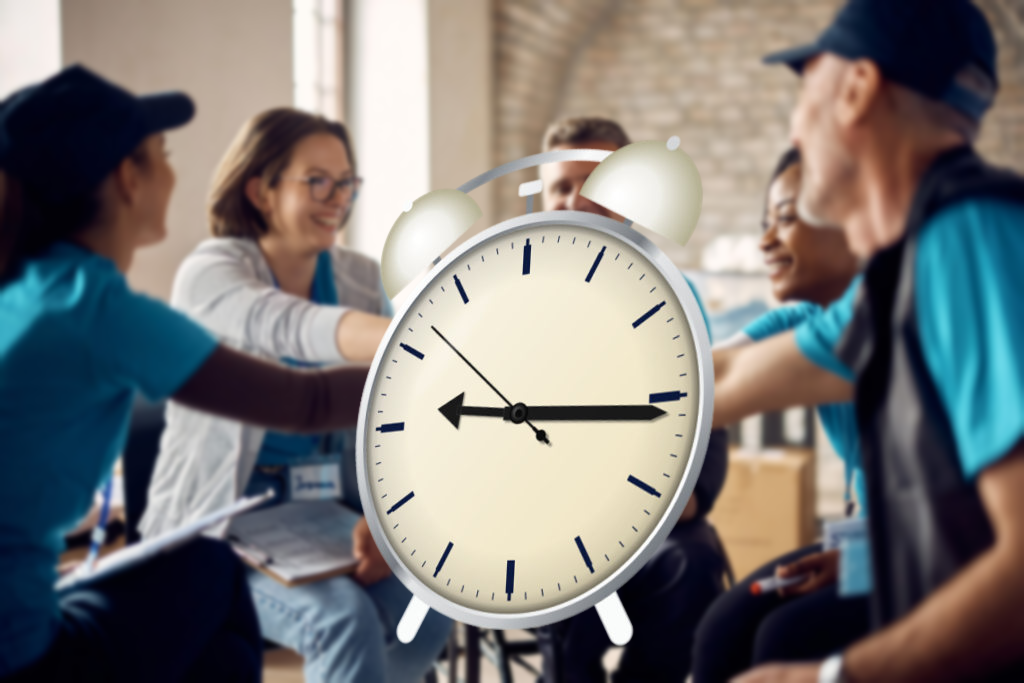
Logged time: 9 h 15 min 52 s
